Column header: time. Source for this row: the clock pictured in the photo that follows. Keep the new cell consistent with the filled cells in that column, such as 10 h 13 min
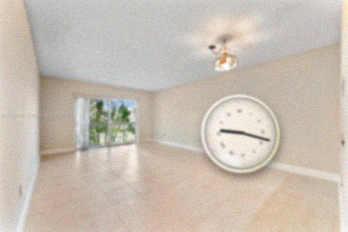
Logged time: 9 h 18 min
